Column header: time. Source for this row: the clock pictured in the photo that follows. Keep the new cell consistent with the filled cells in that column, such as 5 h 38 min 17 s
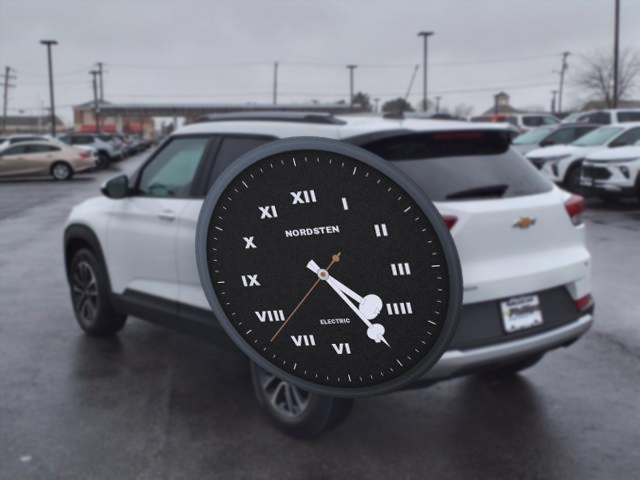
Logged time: 4 h 24 min 38 s
